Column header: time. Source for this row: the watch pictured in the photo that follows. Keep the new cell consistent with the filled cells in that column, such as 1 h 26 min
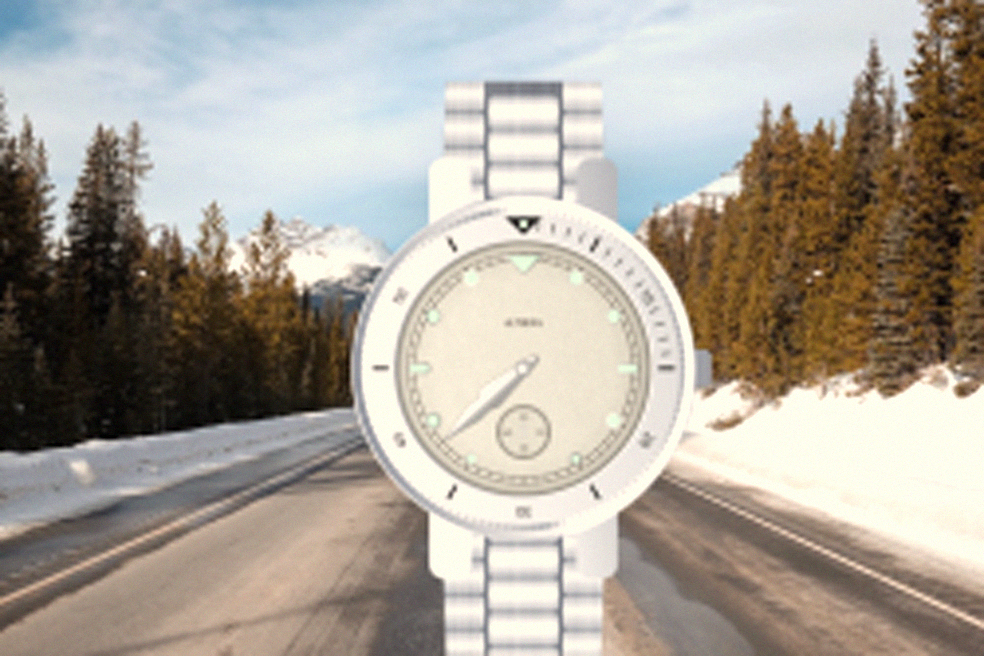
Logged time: 7 h 38 min
